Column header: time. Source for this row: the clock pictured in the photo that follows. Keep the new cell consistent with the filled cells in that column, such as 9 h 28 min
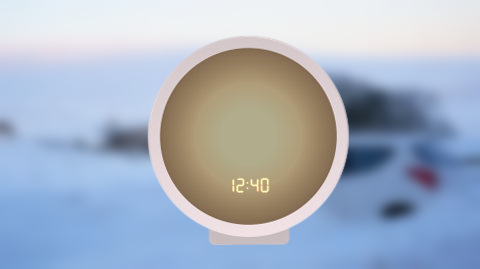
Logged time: 12 h 40 min
